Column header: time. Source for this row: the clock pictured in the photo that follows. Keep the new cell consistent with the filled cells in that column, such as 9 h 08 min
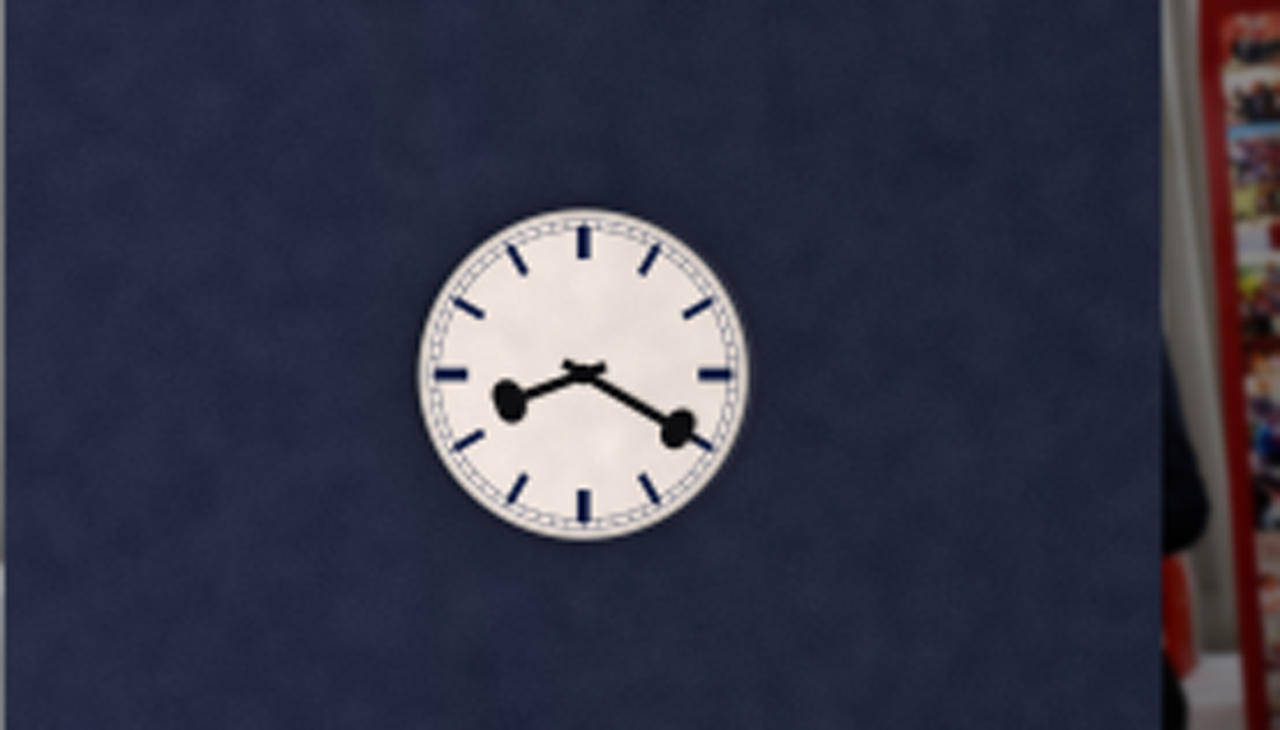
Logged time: 8 h 20 min
